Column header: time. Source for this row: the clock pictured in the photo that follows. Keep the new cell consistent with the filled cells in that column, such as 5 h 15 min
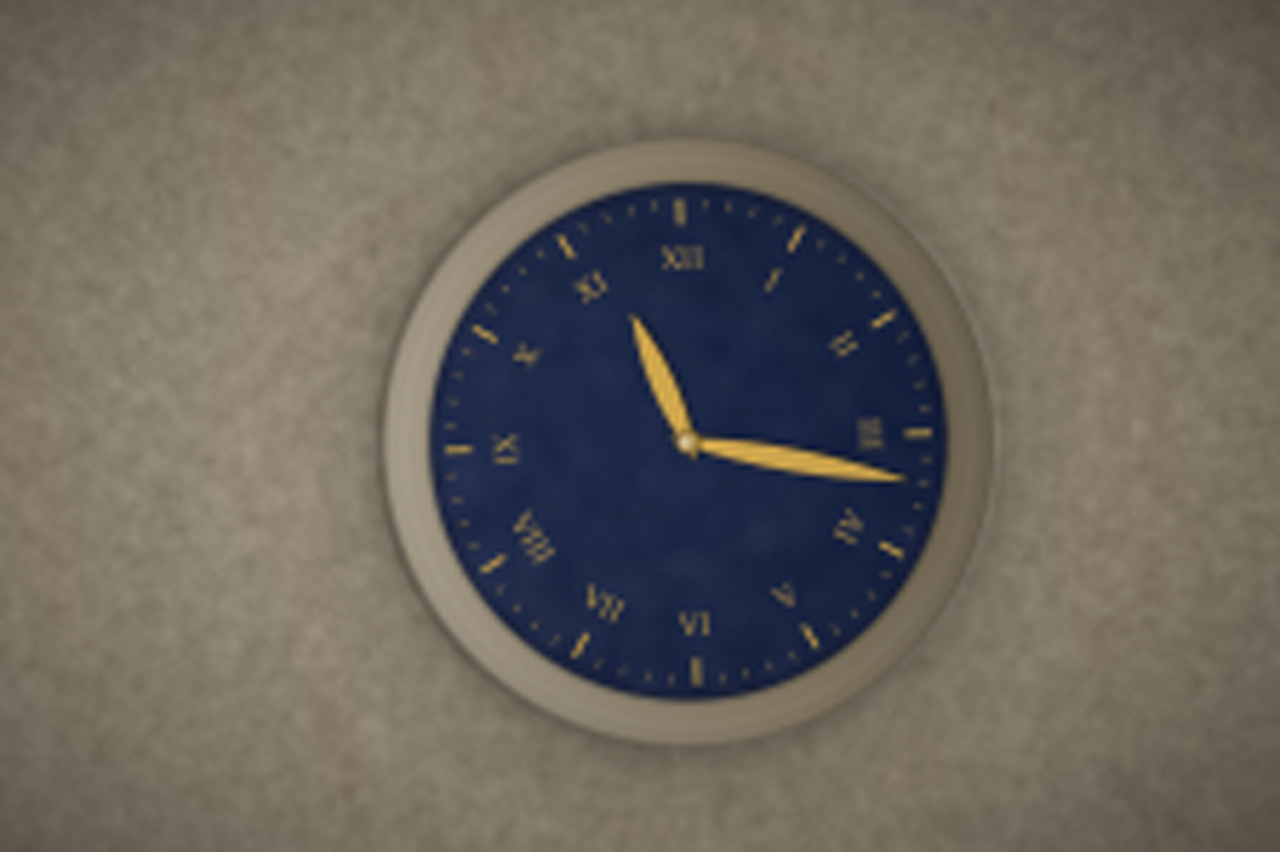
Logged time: 11 h 17 min
